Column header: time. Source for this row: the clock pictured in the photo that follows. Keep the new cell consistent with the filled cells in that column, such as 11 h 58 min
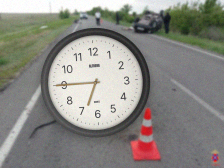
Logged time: 6 h 45 min
